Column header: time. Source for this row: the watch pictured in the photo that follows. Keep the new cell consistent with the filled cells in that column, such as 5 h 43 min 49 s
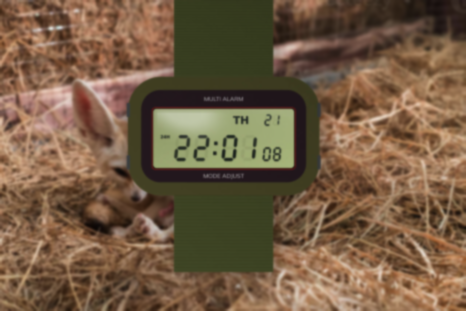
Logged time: 22 h 01 min 08 s
